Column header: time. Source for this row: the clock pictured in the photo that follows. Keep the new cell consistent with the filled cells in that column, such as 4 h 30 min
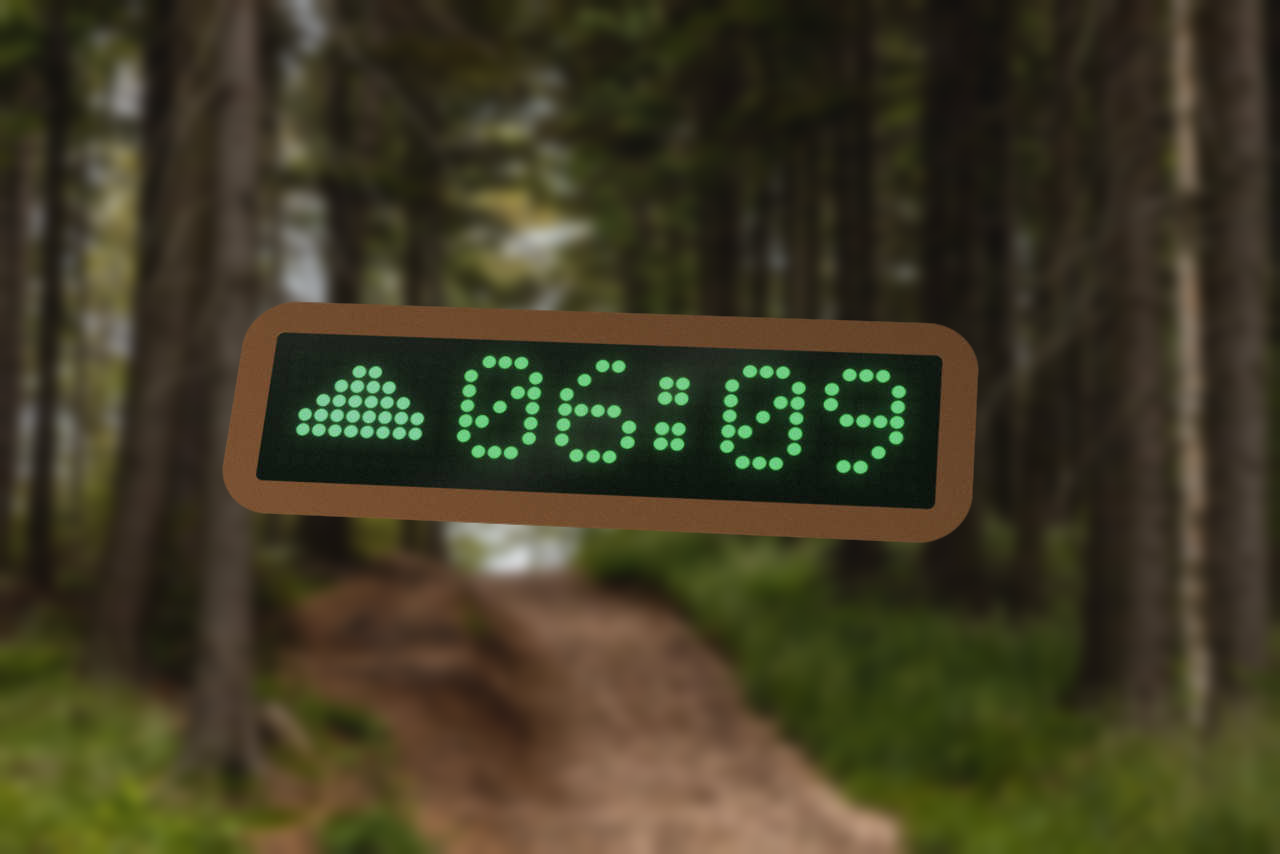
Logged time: 6 h 09 min
